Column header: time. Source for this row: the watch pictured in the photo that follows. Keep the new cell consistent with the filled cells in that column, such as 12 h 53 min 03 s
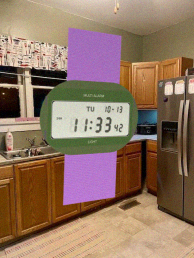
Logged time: 11 h 33 min 42 s
